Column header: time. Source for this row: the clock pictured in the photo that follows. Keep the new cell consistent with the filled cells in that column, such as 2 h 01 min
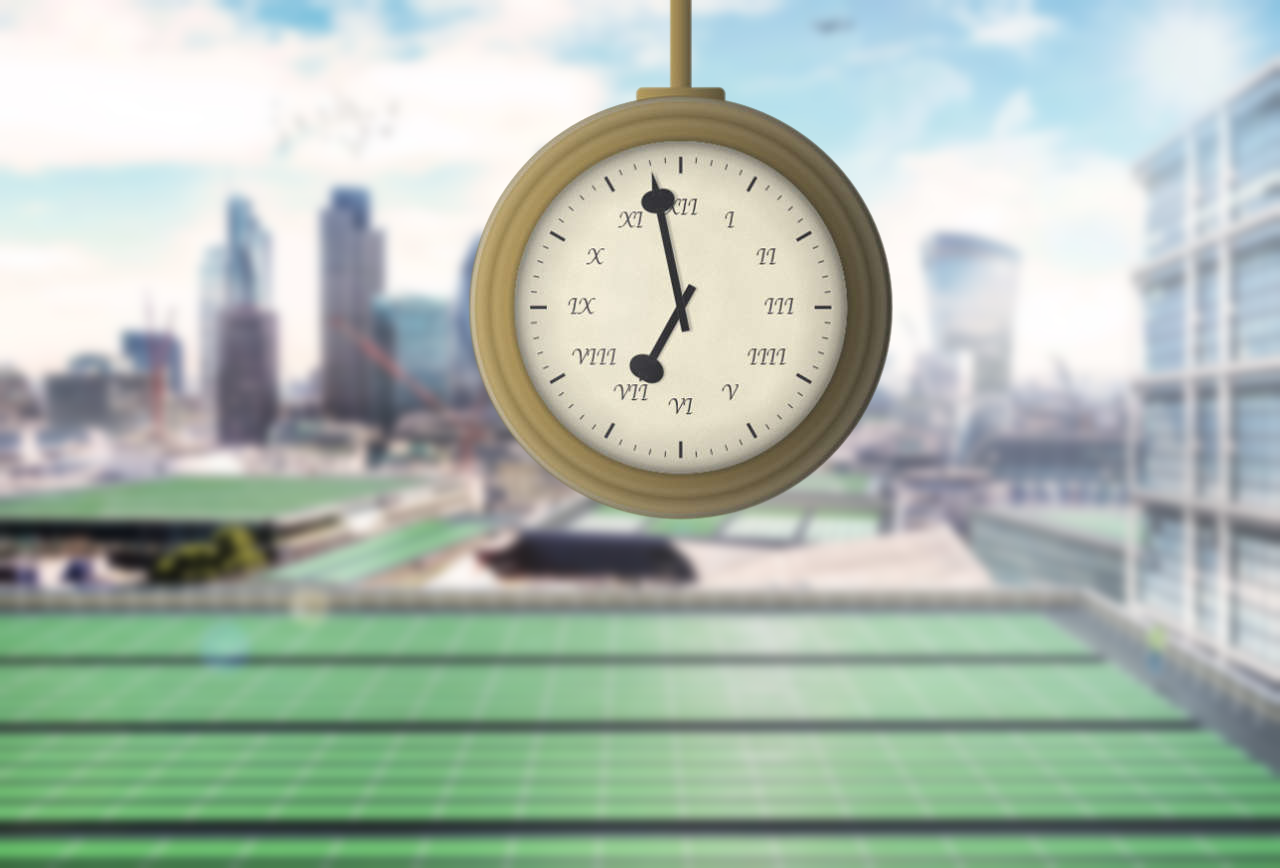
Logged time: 6 h 58 min
